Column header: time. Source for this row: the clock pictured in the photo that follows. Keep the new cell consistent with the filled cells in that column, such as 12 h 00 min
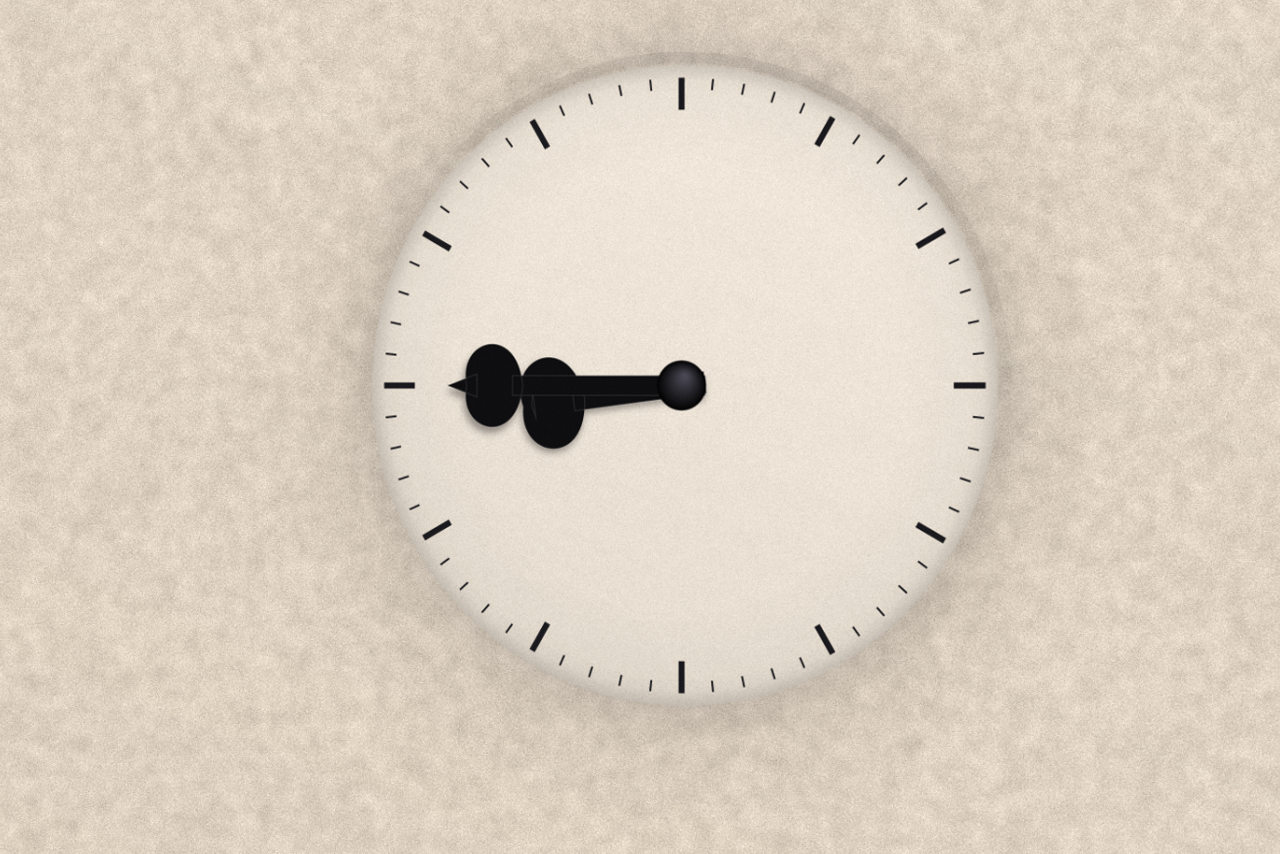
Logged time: 8 h 45 min
